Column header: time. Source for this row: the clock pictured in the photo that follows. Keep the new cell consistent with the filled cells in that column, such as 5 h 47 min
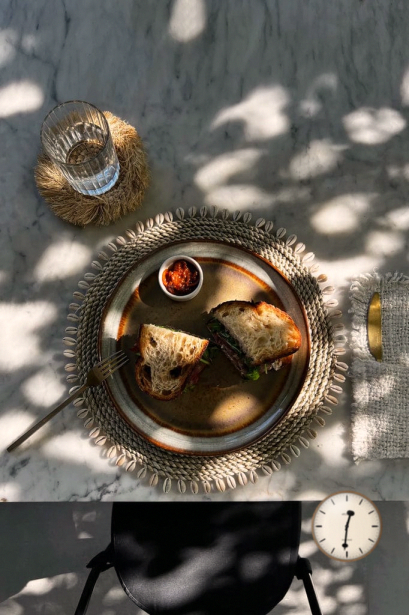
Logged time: 12 h 31 min
